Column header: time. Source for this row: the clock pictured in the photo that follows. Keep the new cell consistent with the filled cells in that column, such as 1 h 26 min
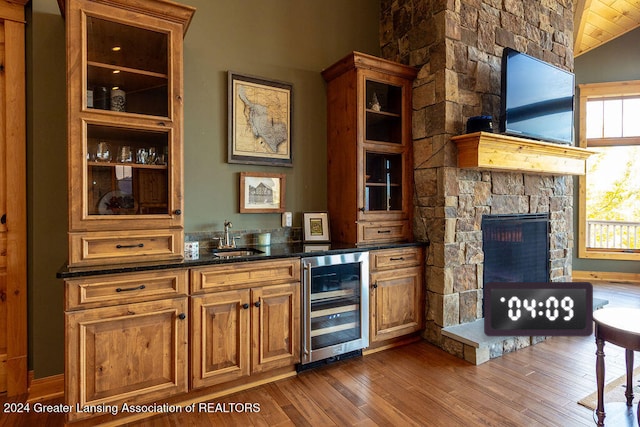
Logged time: 4 h 09 min
